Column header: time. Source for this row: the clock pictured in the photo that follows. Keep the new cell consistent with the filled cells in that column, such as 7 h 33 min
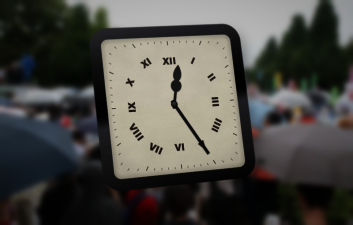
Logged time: 12 h 25 min
